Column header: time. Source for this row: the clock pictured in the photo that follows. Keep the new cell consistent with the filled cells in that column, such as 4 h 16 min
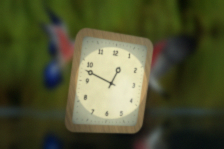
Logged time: 12 h 48 min
